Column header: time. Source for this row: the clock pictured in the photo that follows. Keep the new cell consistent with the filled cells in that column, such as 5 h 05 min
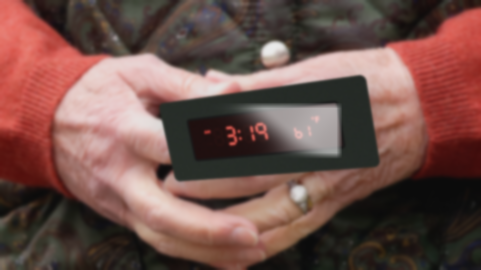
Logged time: 3 h 19 min
